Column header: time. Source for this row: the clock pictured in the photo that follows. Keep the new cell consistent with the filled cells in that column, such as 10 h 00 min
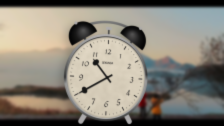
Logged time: 10 h 40 min
